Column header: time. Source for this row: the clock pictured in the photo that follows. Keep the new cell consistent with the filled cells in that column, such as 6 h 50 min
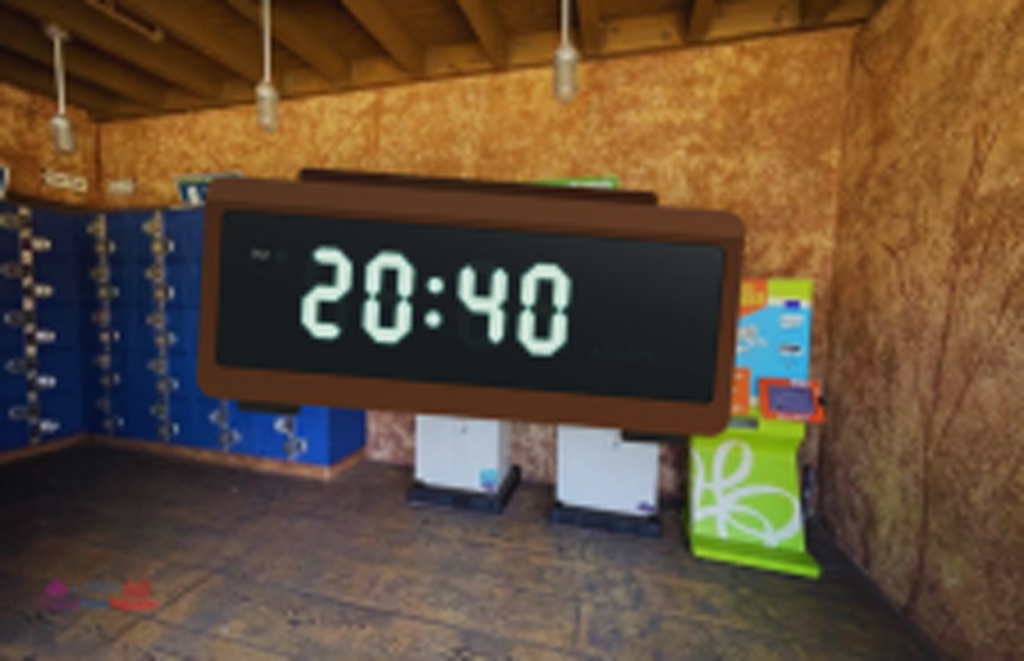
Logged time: 20 h 40 min
